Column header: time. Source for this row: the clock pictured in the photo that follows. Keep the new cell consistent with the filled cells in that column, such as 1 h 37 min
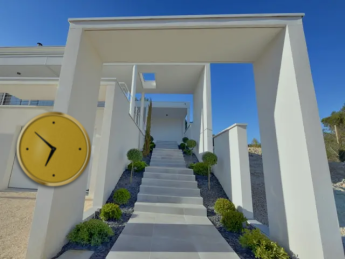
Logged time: 6 h 52 min
